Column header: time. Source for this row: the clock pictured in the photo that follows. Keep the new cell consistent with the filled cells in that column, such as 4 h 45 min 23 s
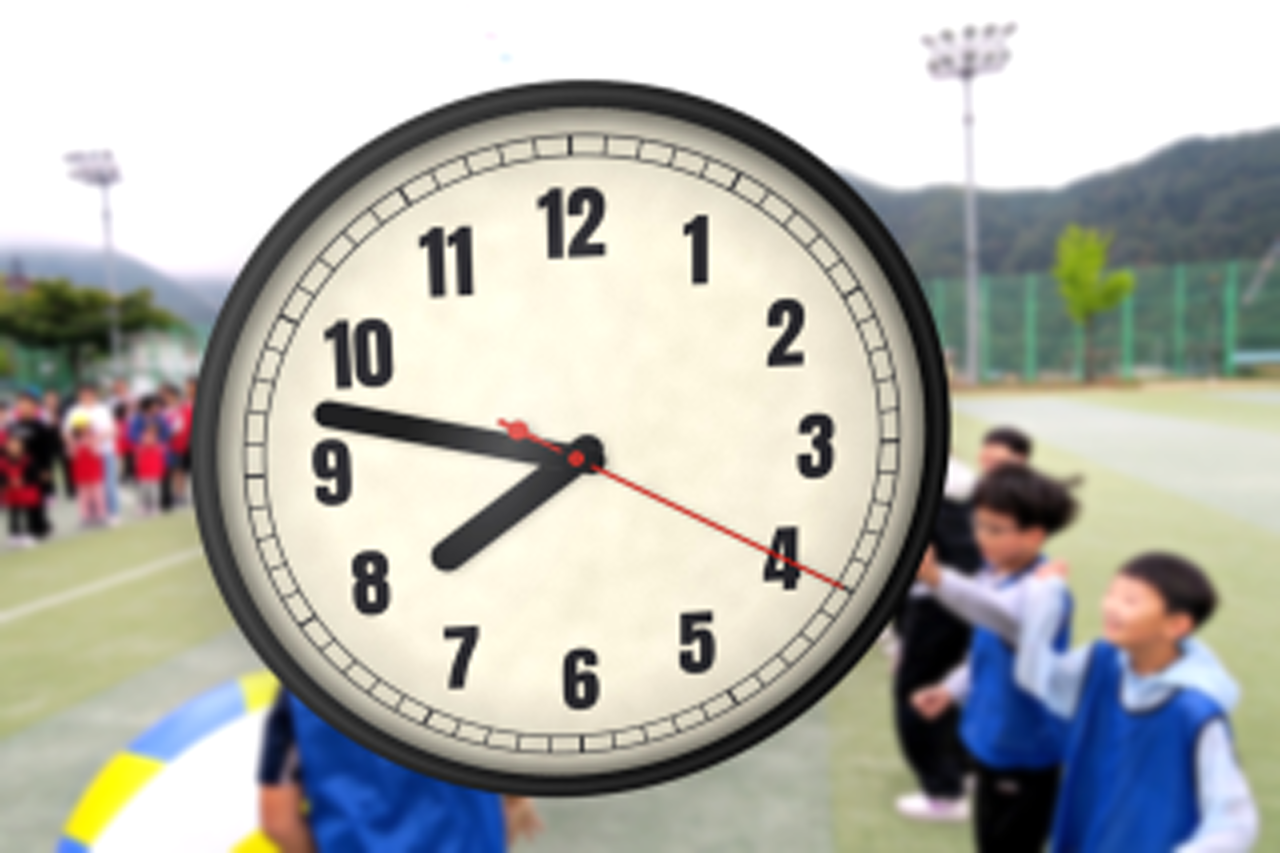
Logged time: 7 h 47 min 20 s
